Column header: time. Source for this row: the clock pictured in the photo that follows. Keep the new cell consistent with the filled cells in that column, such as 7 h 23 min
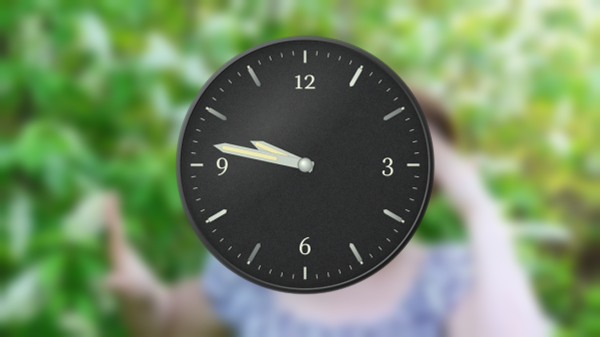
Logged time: 9 h 47 min
